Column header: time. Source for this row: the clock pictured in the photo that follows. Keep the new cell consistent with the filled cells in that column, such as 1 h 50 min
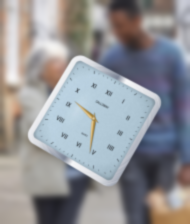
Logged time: 9 h 26 min
